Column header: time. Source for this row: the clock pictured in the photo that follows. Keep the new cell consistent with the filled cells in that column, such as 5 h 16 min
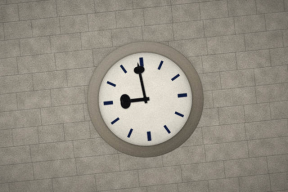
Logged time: 8 h 59 min
